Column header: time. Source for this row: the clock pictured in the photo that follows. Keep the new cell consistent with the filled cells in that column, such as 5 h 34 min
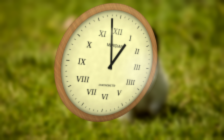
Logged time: 12 h 58 min
